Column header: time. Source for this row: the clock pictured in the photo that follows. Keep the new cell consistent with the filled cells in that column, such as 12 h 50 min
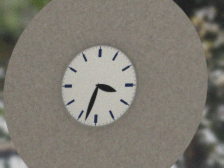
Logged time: 3 h 33 min
